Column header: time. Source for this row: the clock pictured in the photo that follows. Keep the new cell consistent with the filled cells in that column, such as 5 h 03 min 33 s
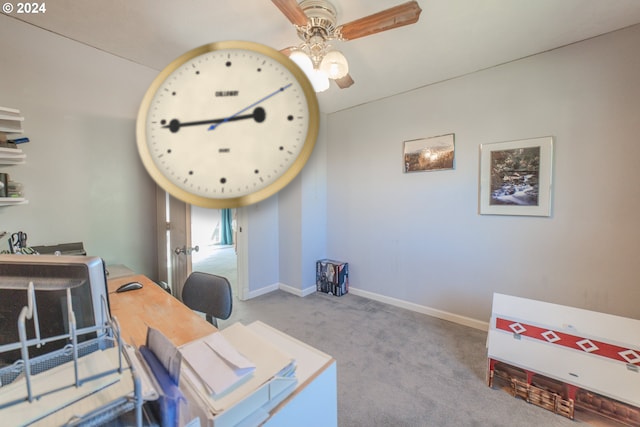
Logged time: 2 h 44 min 10 s
